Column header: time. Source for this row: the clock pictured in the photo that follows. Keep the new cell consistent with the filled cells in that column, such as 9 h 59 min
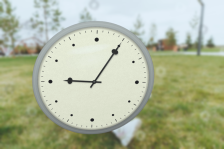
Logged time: 9 h 05 min
